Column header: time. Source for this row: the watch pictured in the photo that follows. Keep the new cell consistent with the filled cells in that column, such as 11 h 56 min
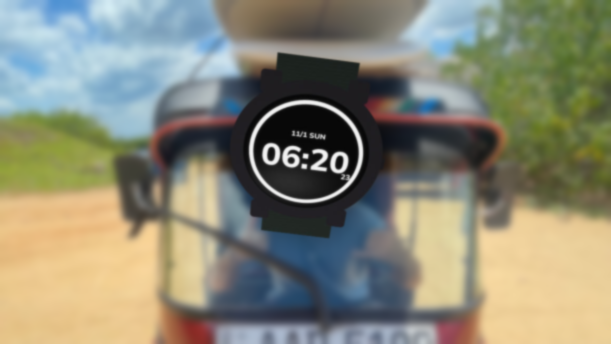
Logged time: 6 h 20 min
